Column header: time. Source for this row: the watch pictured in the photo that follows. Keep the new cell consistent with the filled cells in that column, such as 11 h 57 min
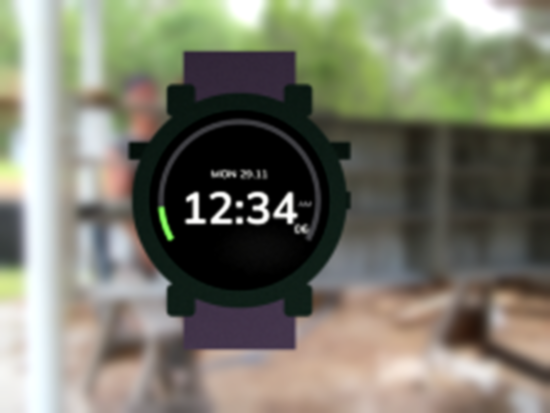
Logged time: 12 h 34 min
